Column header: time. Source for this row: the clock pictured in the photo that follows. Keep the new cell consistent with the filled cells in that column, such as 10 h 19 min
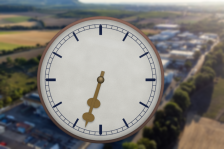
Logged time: 6 h 33 min
